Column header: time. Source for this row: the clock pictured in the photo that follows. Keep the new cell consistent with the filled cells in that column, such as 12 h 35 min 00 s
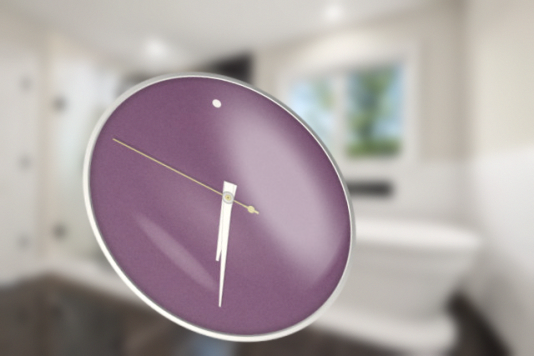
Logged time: 6 h 31 min 49 s
